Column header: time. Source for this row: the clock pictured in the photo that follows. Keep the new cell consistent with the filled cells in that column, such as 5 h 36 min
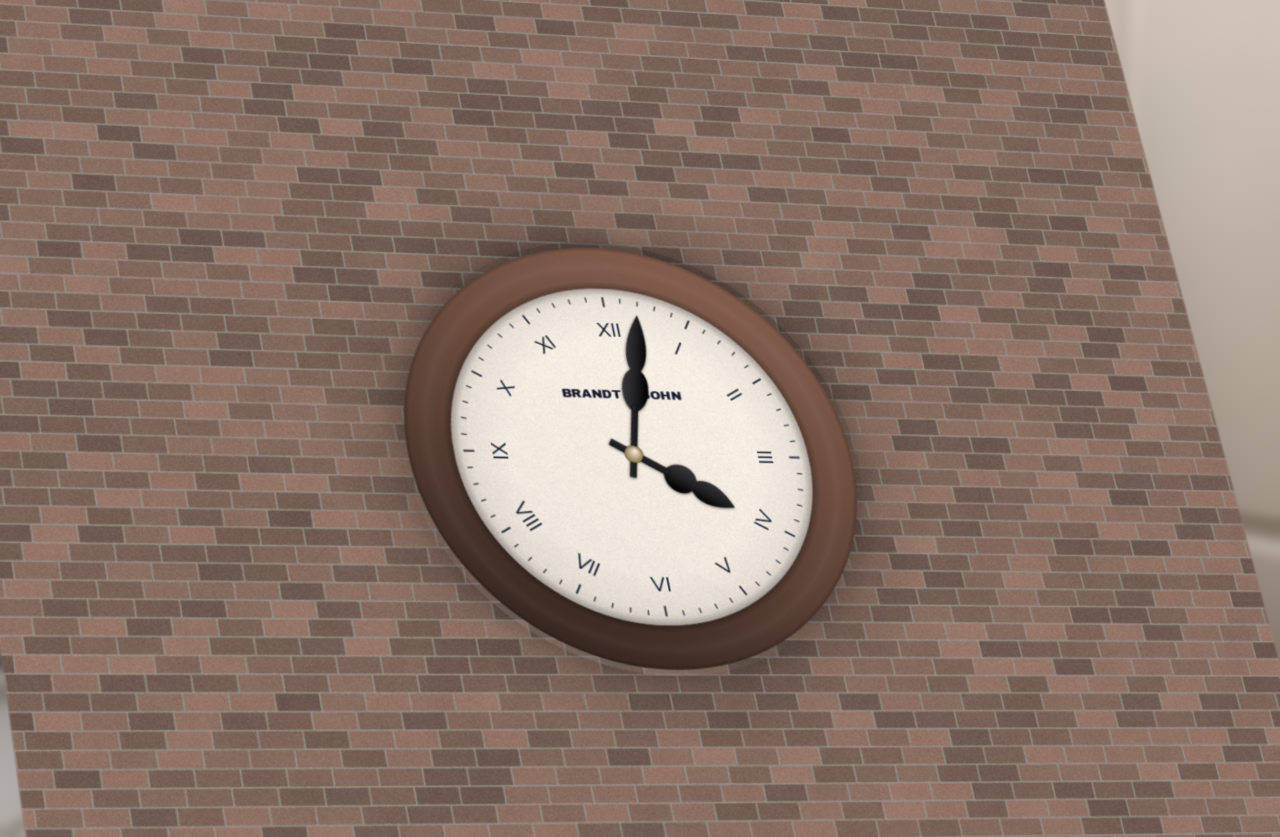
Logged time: 4 h 02 min
